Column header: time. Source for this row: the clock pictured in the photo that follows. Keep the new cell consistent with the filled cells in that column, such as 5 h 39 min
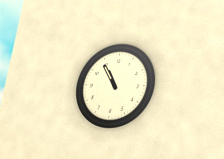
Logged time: 10 h 54 min
